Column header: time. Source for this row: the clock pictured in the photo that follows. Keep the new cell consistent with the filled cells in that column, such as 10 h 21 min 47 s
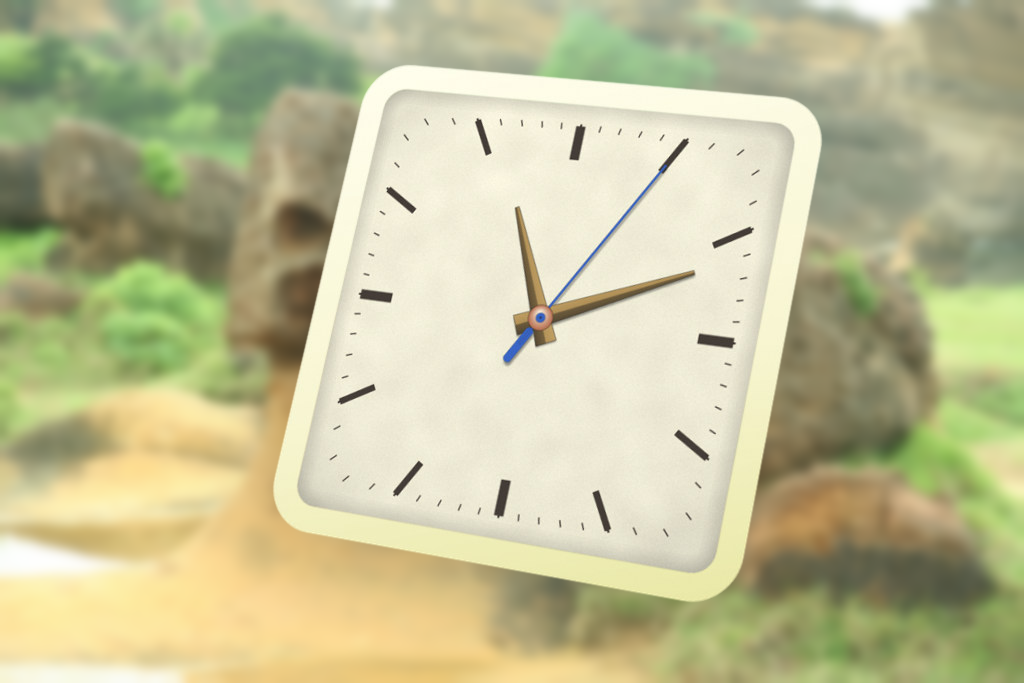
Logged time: 11 h 11 min 05 s
